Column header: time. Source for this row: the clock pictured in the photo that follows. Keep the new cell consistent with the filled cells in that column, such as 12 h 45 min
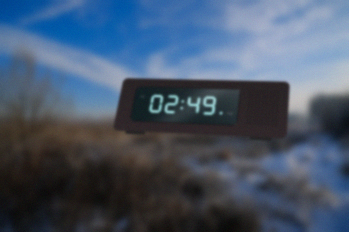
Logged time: 2 h 49 min
